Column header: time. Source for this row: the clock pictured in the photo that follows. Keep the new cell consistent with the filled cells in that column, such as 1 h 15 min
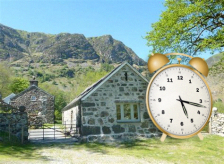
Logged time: 5 h 17 min
